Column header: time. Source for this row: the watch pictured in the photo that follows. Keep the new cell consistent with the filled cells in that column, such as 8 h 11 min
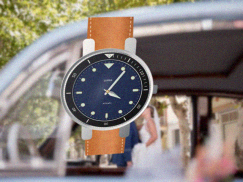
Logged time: 4 h 06 min
